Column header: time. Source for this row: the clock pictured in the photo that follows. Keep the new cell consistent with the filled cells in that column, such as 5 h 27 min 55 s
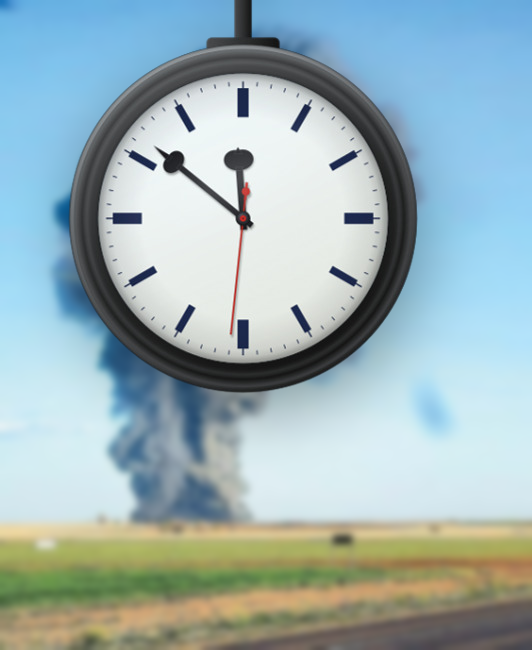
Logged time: 11 h 51 min 31 s
